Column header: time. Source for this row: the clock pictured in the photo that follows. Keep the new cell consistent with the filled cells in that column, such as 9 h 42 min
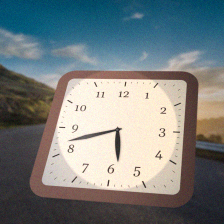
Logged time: 5 h 42 min
